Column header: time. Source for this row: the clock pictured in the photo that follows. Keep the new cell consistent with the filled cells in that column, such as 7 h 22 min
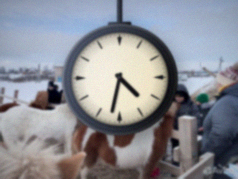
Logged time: 4 h 32 min
